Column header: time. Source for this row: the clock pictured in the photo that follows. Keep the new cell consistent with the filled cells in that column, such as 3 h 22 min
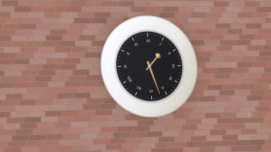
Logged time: 1 h 27 min
